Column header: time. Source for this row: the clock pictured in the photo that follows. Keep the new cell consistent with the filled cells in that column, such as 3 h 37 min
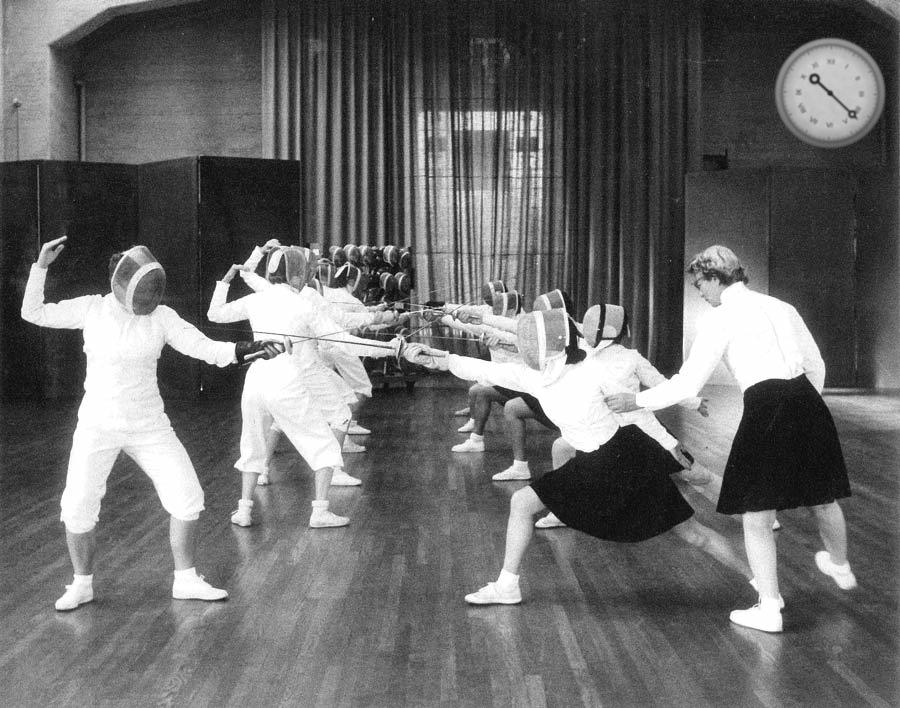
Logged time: 10 h 22 min
